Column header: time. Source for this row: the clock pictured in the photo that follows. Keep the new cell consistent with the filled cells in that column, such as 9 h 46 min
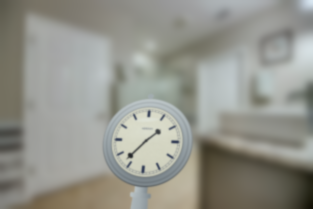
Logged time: 1 h 37 min
